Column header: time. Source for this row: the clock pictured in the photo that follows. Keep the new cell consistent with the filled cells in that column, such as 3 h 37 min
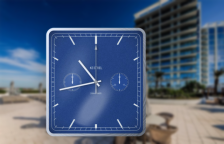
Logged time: 10 h 43 min
